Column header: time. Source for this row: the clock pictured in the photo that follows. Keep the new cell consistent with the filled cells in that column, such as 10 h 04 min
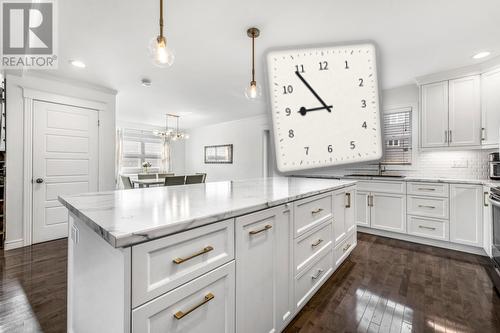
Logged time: 8 h 54 min
